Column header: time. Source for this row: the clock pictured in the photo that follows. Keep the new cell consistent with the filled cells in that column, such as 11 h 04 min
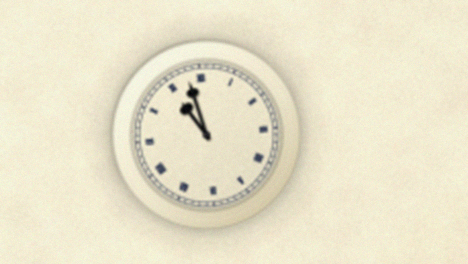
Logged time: 10 h 58 min
